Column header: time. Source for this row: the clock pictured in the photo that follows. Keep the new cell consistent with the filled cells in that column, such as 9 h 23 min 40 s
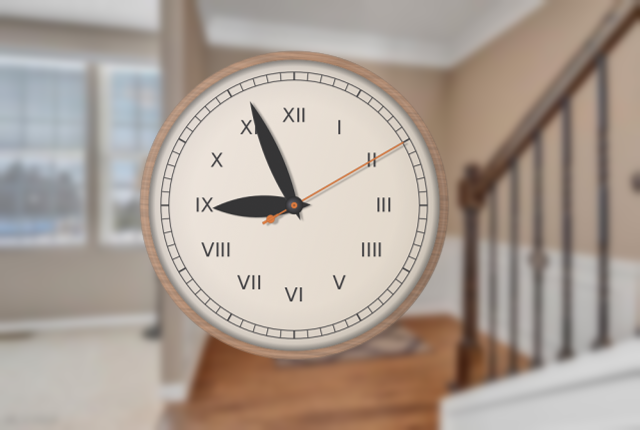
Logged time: 8 h 56 min 10 s
